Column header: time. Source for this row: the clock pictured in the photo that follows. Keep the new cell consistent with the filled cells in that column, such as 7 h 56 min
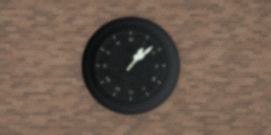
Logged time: 1 h 08 min
